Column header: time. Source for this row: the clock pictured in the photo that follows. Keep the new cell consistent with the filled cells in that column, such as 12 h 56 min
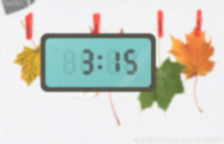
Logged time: 3 h 15 min
